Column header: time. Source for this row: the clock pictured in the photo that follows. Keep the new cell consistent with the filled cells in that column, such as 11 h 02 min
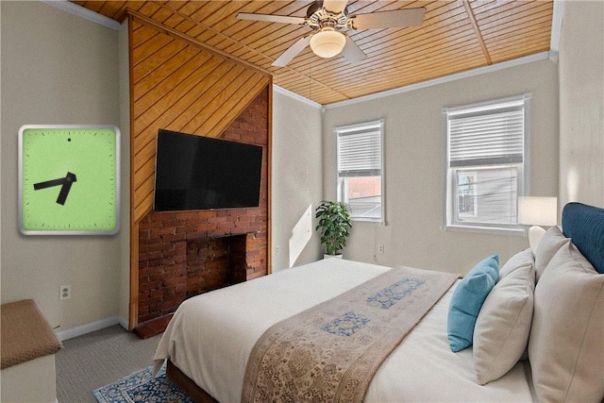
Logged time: 6 h 43 min
